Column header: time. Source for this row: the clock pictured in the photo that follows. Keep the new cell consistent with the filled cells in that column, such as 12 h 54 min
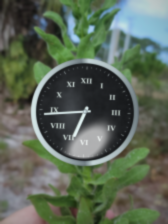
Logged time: 6 h 44 min
